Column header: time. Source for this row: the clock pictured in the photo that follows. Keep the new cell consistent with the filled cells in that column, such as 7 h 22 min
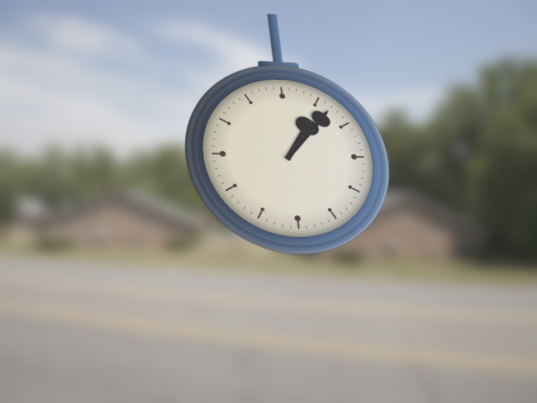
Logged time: 1 h 07 min
